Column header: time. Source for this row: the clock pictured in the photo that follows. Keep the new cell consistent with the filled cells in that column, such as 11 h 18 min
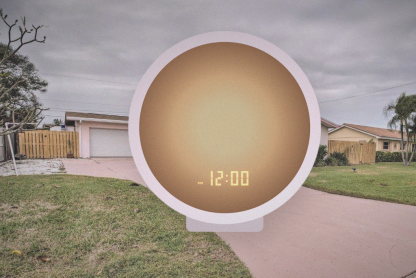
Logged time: 12 h 00 min
